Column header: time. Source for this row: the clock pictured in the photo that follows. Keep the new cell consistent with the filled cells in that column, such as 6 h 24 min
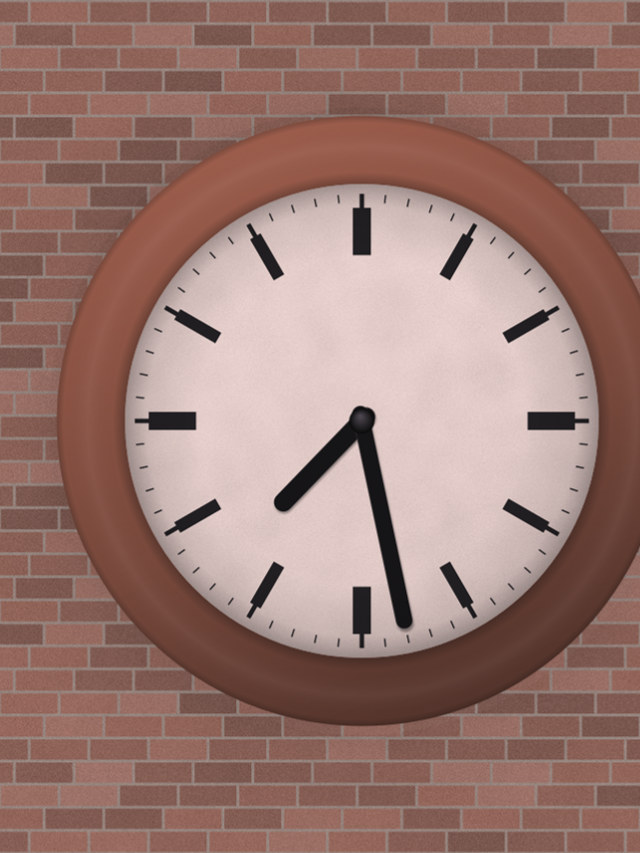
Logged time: 7 h 28 min
